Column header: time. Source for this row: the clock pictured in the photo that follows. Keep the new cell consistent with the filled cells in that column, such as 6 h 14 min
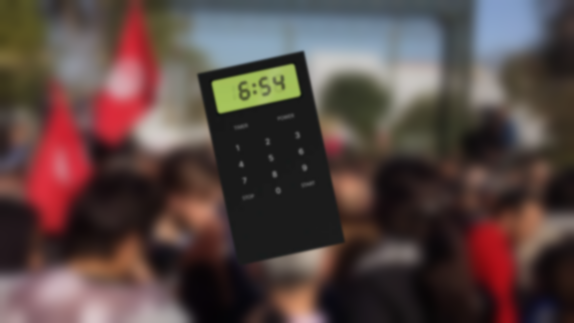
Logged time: 6 h 54 min
